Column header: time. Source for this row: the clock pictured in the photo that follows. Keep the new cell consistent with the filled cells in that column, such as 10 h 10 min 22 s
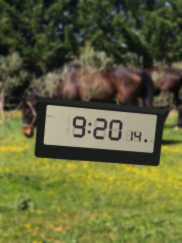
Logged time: 9 h 20 min 14 s
